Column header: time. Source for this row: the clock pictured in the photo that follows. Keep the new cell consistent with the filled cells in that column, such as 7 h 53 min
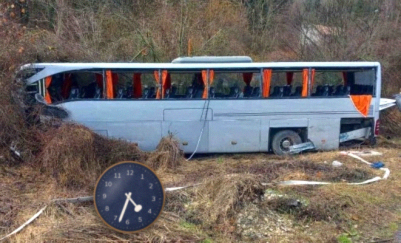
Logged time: 4 h 33 min
